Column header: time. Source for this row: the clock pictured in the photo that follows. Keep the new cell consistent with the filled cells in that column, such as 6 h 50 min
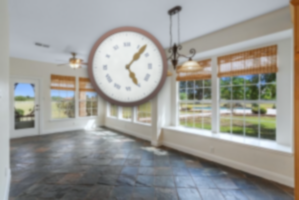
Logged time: 5 h 07 min
